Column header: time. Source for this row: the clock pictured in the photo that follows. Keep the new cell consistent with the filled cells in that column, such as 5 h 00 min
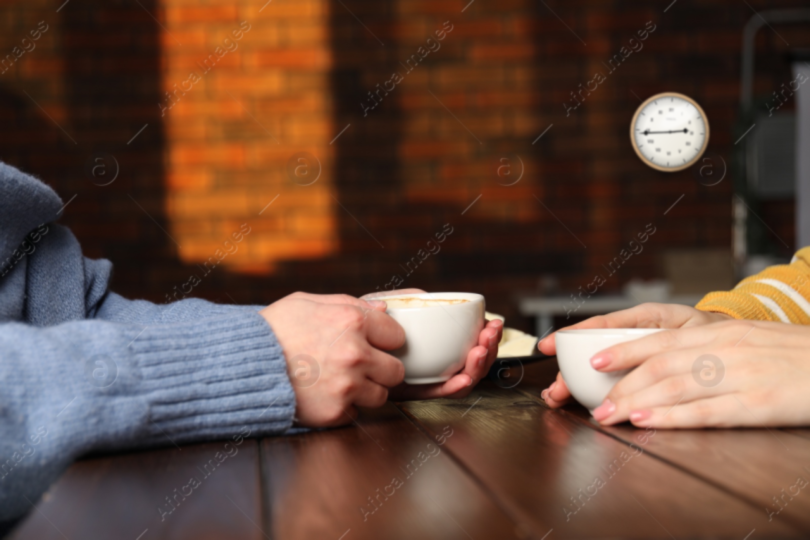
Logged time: 2 h 44 min
